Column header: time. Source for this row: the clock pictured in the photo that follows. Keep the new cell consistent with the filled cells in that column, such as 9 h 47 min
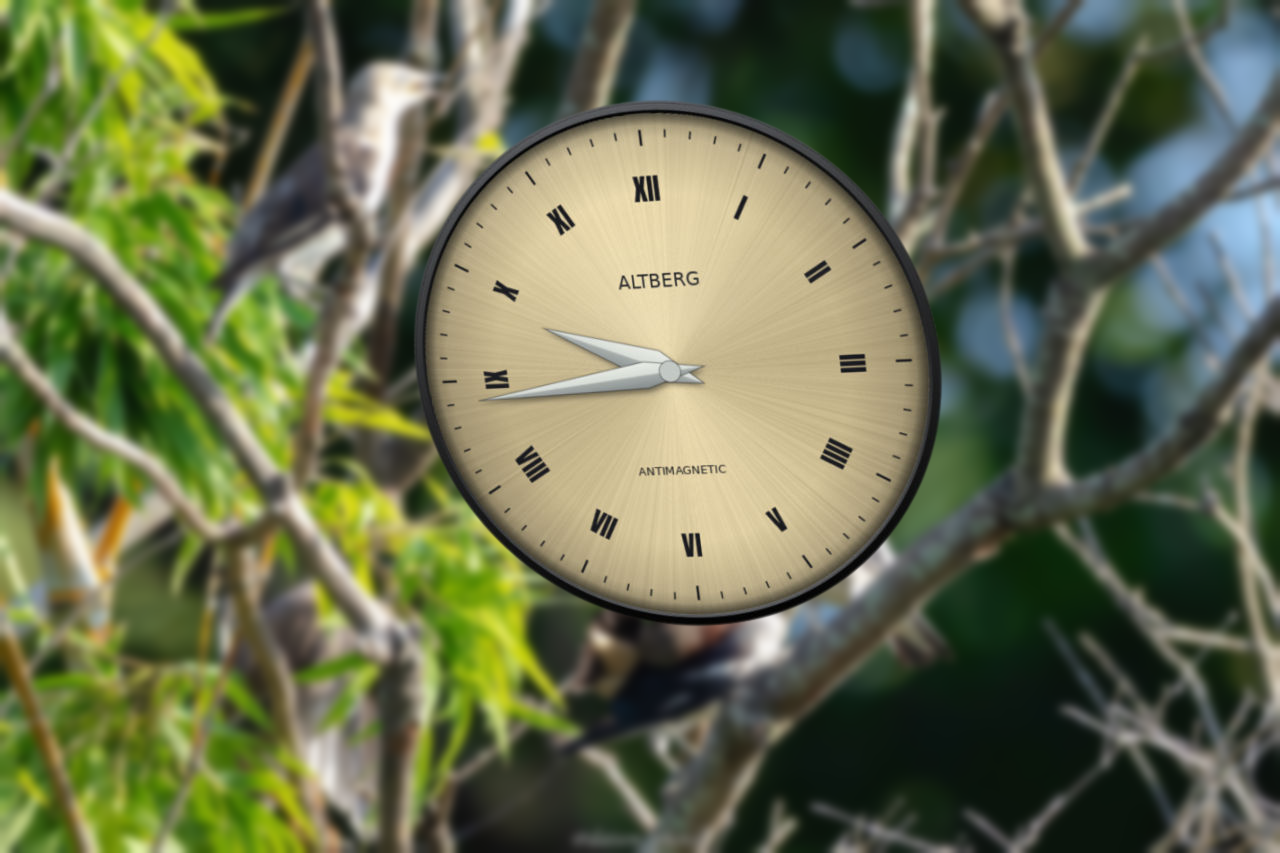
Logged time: 9 h 44 min
